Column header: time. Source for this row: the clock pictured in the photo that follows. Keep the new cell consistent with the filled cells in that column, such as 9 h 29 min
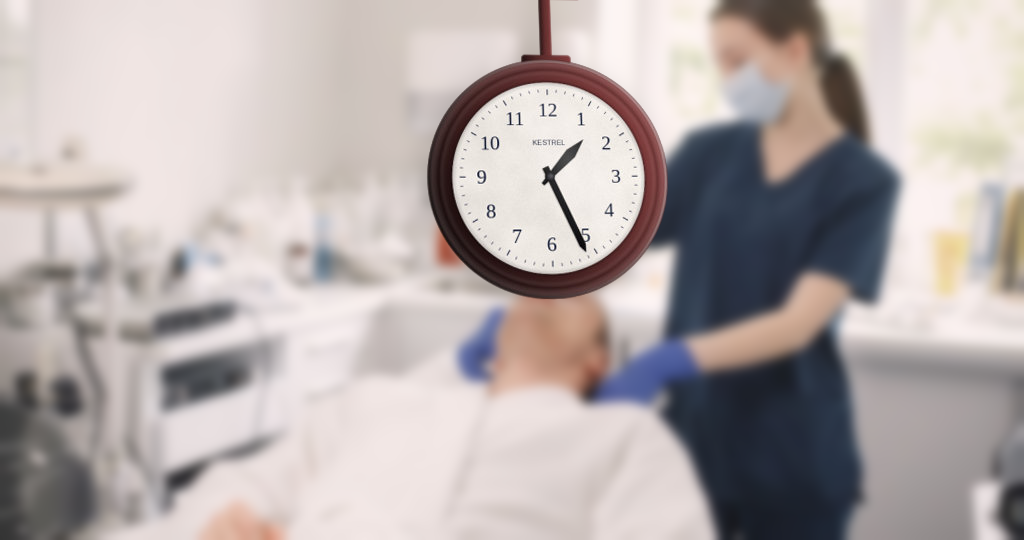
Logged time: 1 h 26 min
